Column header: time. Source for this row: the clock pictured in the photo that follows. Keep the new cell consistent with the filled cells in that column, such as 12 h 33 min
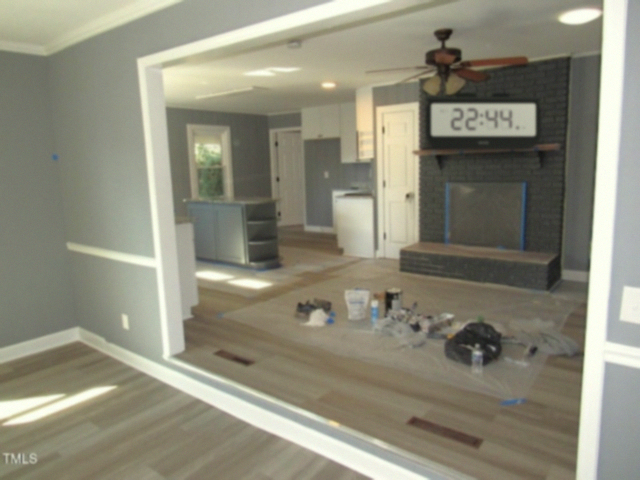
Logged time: 22 h 44 min
